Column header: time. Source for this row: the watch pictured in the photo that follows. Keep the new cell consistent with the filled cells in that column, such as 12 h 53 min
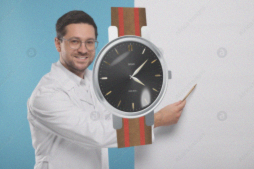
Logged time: 4 h 08 min
